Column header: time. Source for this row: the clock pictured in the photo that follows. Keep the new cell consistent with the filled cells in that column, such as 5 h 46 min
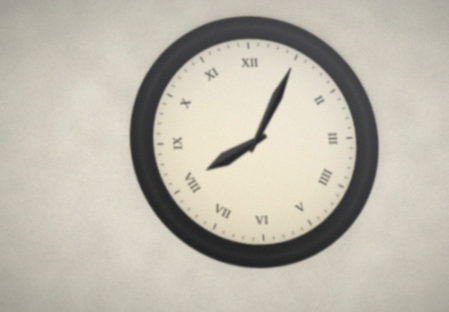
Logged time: 8 h 05 min
